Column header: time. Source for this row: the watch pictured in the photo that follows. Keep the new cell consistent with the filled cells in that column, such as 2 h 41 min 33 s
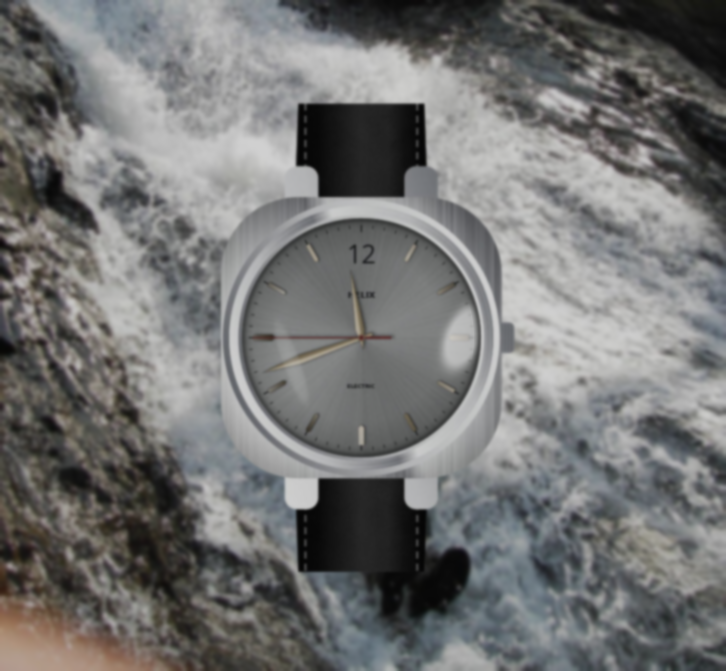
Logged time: 11 h 41 min 45 s
